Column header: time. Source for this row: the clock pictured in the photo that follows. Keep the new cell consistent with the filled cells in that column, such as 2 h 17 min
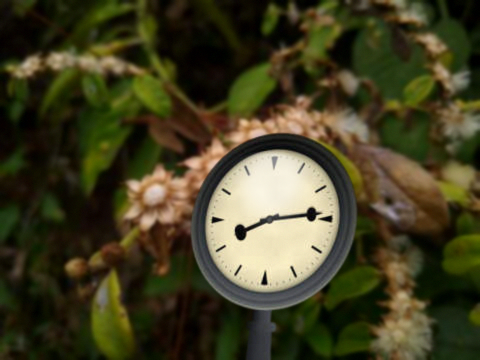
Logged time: 8 h 14 min
